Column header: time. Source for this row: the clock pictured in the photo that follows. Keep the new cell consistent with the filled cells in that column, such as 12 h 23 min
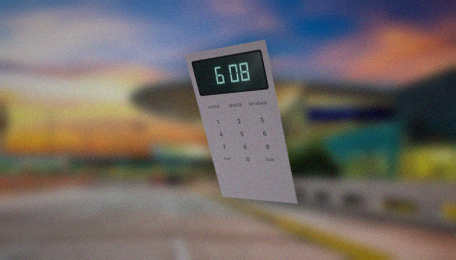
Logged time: 6 h 08 min
